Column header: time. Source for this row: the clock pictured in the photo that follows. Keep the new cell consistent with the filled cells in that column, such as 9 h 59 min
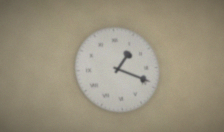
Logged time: 1 h 19 min
